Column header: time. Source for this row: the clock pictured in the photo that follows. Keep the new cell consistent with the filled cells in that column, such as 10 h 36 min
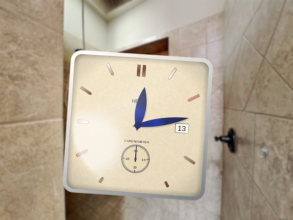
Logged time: 12 h 13 min
